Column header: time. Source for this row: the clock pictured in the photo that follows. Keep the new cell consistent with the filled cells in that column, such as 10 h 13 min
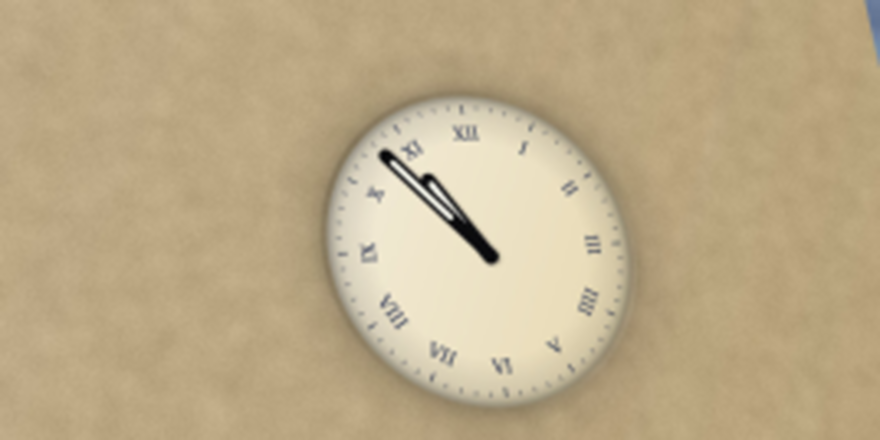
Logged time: 10 h 53 min
